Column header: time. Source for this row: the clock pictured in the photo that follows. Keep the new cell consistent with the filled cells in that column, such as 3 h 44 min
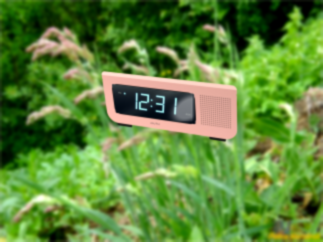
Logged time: 12 h 31 min
